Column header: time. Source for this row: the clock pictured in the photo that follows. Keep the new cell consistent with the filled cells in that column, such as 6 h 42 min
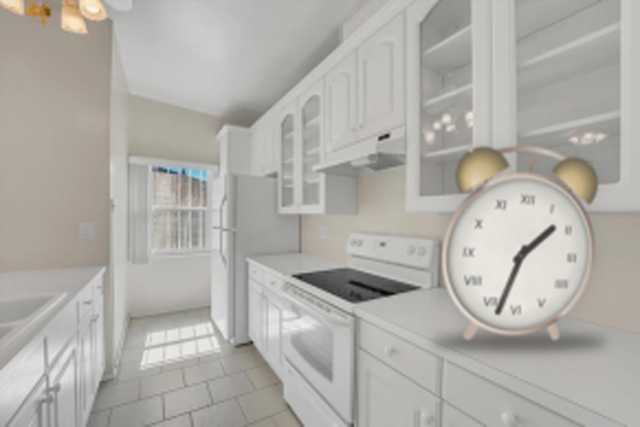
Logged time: 1 h 33 min
